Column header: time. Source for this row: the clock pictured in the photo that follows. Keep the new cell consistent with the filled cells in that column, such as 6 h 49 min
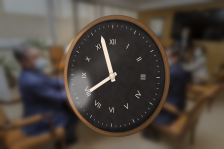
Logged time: 7 h 57 min
